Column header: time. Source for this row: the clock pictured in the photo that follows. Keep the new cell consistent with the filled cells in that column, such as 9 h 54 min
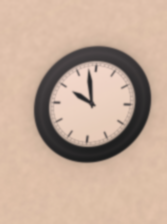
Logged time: 9 h 58 min
